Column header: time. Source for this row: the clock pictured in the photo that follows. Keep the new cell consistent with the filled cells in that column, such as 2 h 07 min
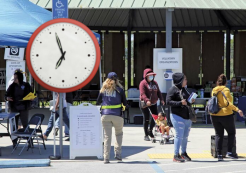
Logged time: 6 h 57 min
